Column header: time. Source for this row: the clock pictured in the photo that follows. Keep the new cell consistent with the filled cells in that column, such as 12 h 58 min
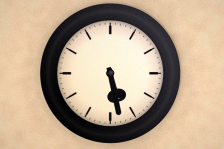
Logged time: 5 h 28 min
